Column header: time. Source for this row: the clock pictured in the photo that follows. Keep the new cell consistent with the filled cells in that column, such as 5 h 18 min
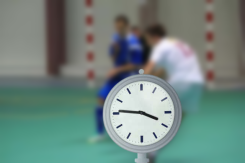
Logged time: 3 h 46 min
